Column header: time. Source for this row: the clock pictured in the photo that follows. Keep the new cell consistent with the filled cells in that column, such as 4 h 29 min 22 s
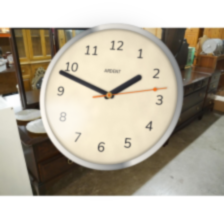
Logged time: 1 h 48 min 13 s
